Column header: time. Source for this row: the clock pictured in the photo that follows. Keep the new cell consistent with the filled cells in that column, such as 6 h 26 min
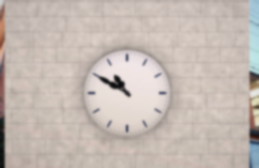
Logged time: 10 h 50 min
